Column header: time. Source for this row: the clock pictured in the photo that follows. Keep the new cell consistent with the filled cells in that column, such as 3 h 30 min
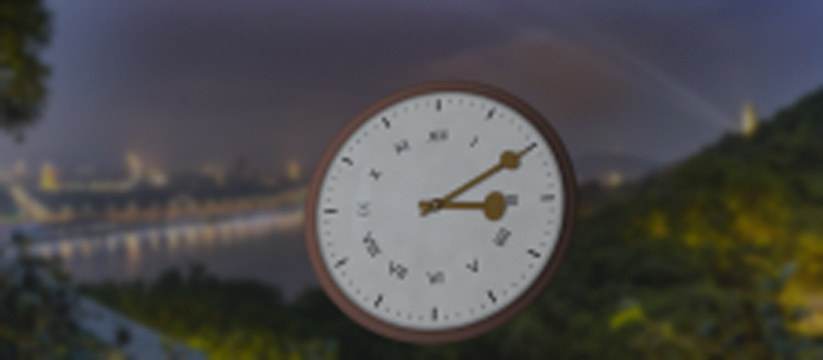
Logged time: 3 h 10 min
